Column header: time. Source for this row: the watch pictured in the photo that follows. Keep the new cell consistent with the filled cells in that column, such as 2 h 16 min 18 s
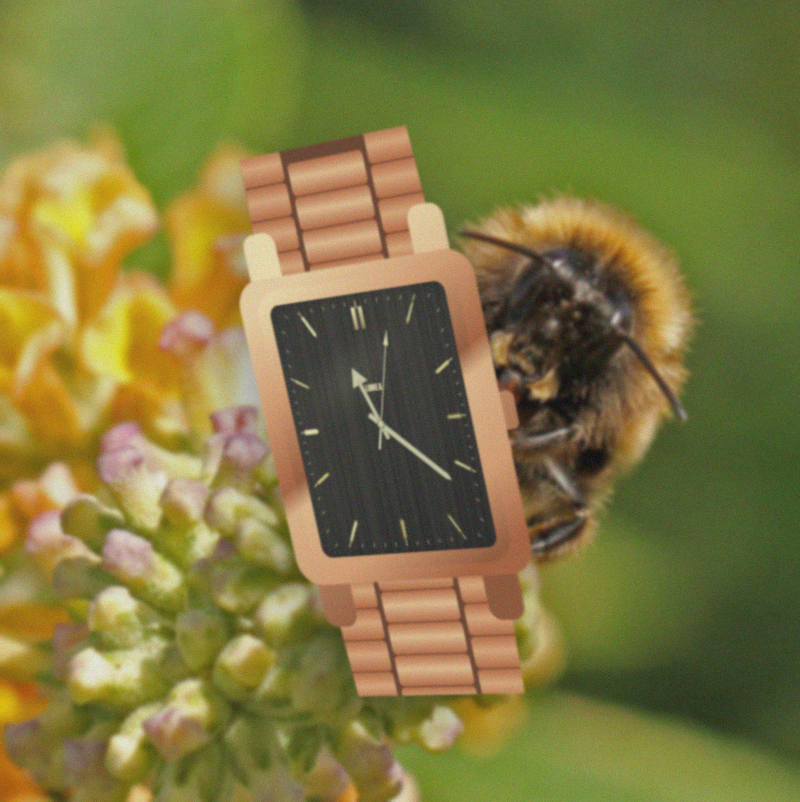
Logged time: 11 h 22 min 03 s
